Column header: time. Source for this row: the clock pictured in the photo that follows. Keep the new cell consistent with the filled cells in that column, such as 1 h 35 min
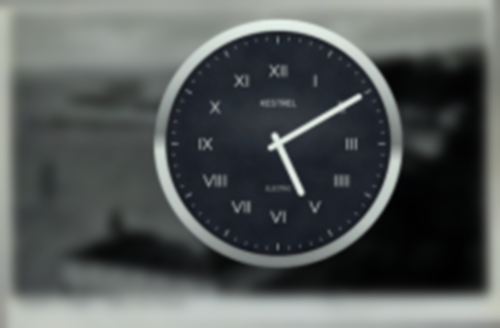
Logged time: 5 h 10 min
